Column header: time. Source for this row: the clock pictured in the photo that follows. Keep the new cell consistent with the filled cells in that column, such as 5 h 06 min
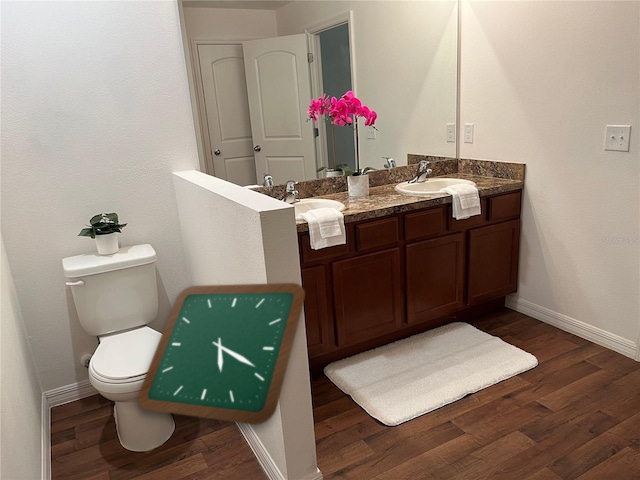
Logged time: 5 h 19 min
